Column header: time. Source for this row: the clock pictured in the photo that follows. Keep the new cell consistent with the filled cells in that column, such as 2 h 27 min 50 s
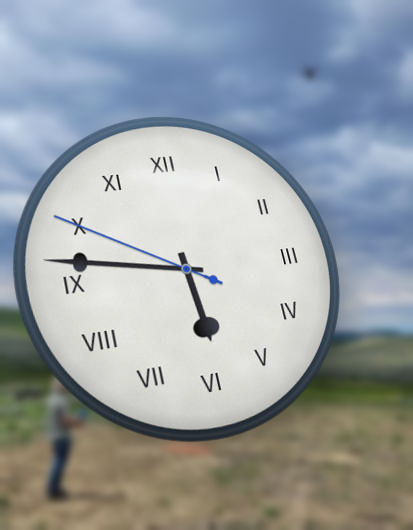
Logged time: 5 h 46 min 50 s
